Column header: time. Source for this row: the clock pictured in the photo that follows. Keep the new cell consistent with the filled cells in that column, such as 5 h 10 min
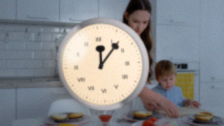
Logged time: 12 h 07 min
